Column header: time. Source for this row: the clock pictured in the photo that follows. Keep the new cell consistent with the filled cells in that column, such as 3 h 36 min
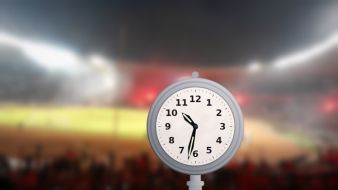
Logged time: 10 h 32 min
